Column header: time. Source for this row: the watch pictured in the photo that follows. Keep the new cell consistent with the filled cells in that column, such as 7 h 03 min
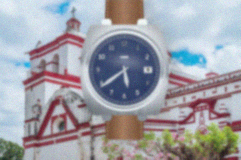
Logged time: 5 h 39 min
